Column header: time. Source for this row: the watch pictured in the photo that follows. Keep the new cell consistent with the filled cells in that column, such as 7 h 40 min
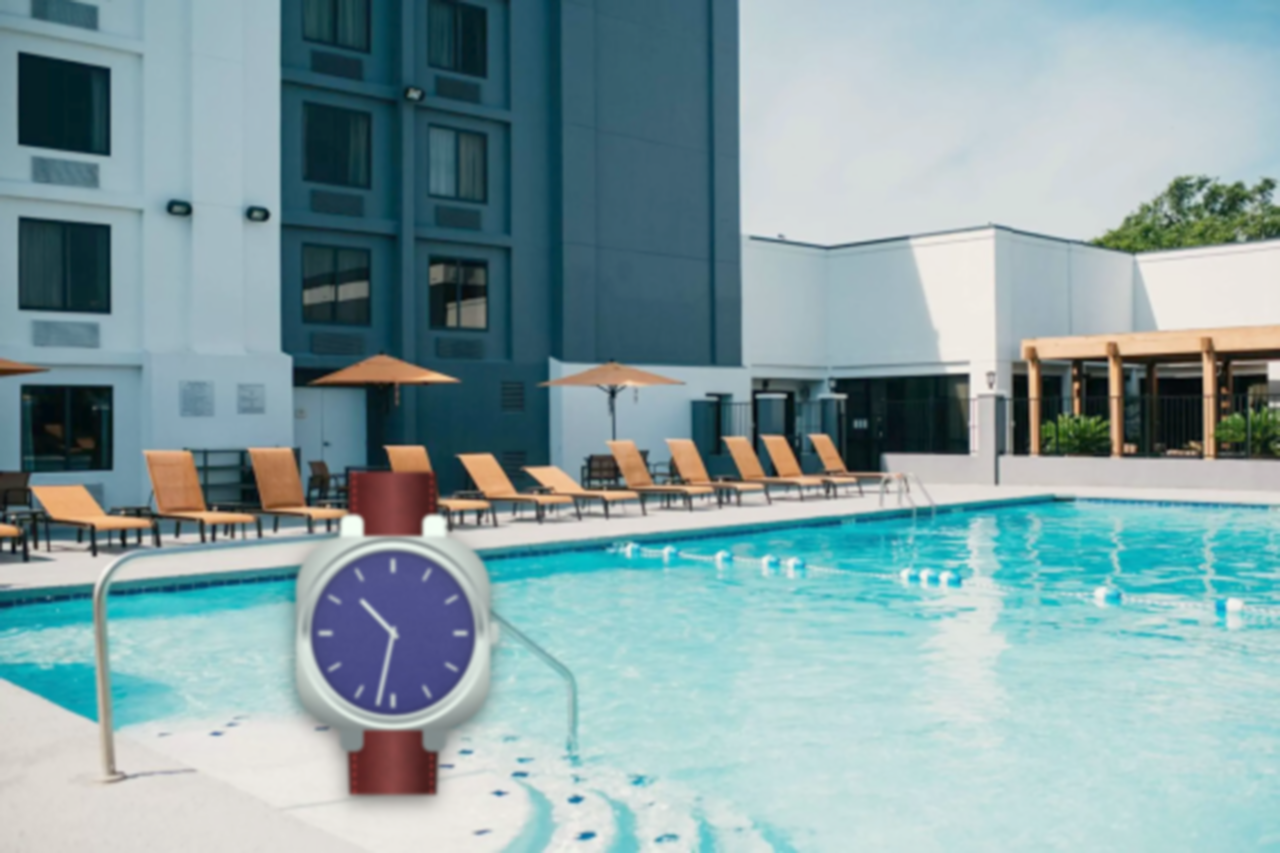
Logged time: 10 h 32 min
